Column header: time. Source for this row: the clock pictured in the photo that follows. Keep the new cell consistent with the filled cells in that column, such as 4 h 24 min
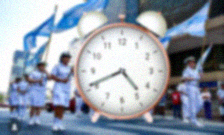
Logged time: 4 h 41 min
